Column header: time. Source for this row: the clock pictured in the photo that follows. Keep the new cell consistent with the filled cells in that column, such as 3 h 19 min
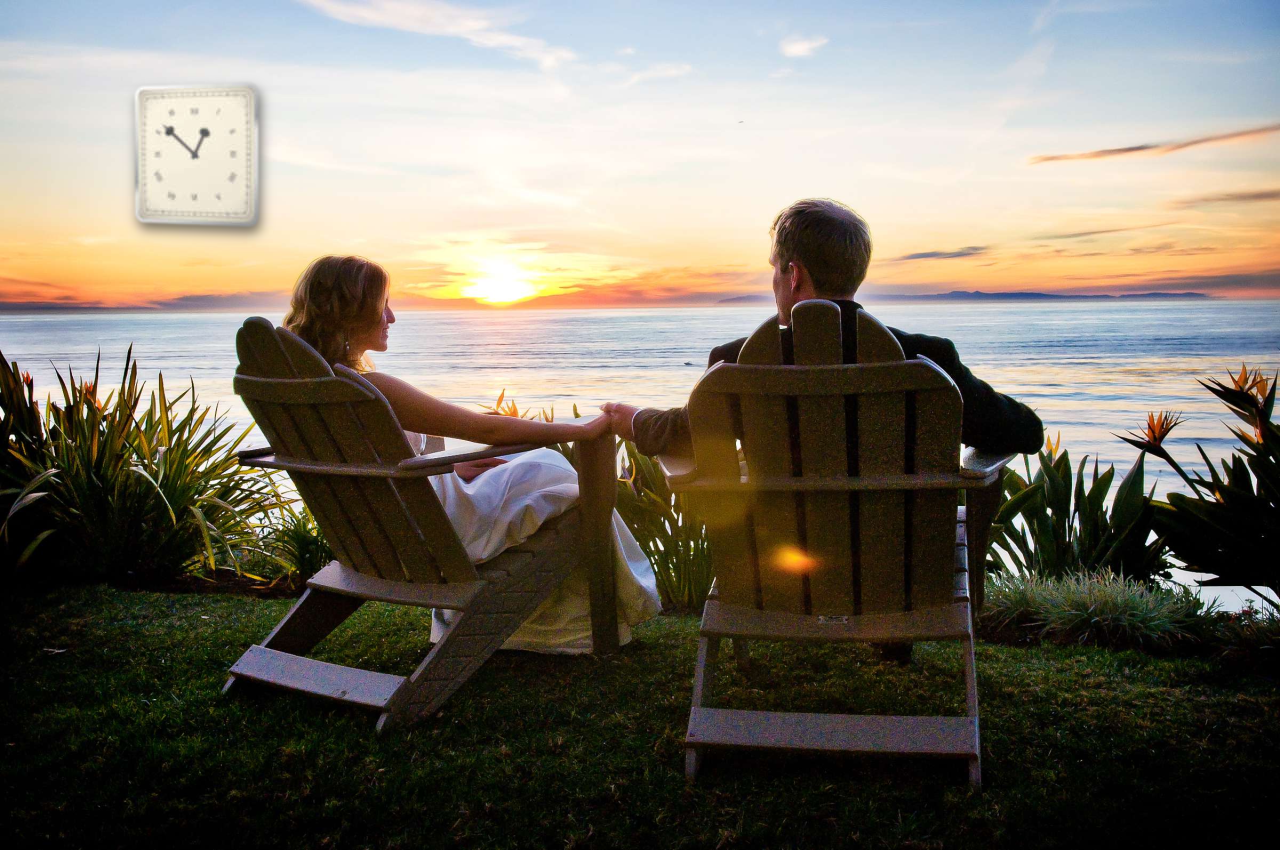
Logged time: 12 h 52 min
